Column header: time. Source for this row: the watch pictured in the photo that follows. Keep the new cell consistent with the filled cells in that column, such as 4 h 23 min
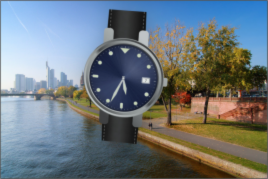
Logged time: 5 h 34 min
